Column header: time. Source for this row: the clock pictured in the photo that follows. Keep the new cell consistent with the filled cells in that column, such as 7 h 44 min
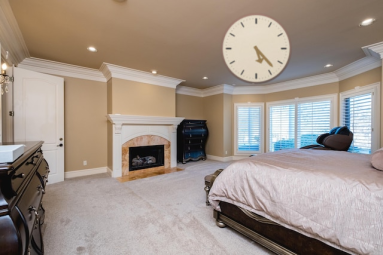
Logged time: 5 h 23 min
